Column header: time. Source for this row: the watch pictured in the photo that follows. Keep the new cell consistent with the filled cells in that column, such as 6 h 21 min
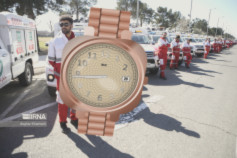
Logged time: 8 h 44 min
